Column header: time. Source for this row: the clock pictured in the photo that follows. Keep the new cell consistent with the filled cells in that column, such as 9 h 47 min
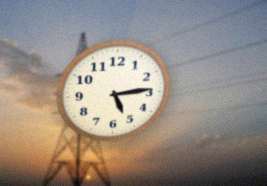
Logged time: 5 h 14 min
